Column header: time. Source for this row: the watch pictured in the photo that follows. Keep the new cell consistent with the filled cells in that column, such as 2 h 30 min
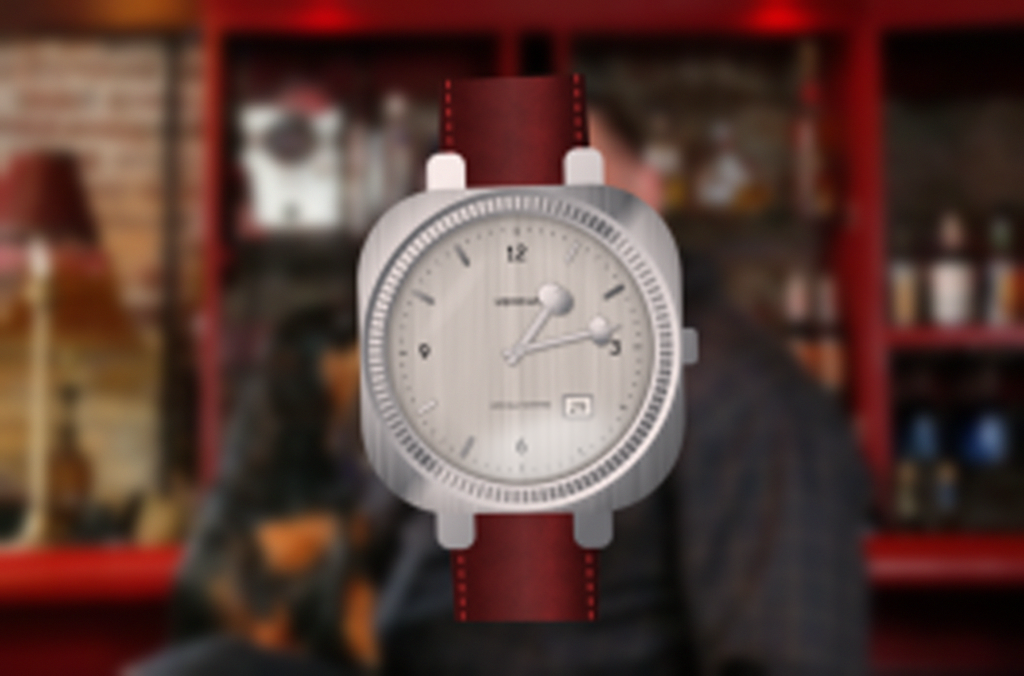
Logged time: 1 h 13 min
